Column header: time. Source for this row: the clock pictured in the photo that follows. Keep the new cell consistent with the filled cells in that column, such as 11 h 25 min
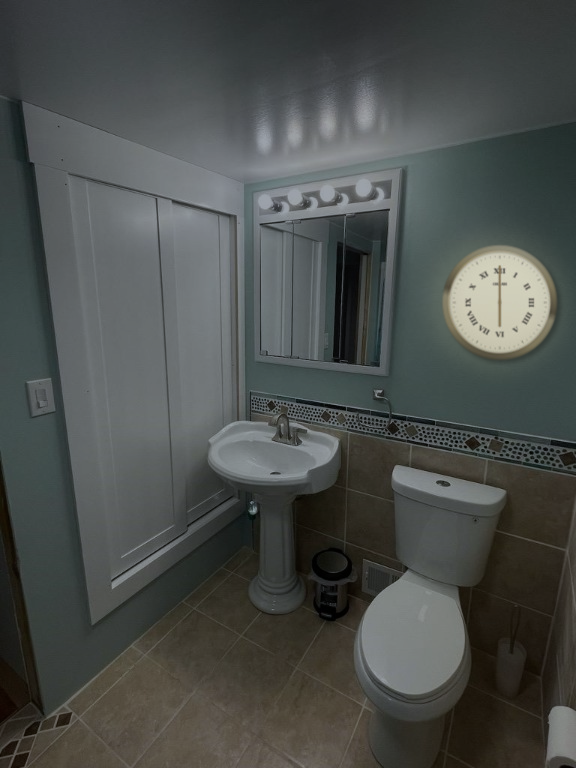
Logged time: 6 h 00 min
